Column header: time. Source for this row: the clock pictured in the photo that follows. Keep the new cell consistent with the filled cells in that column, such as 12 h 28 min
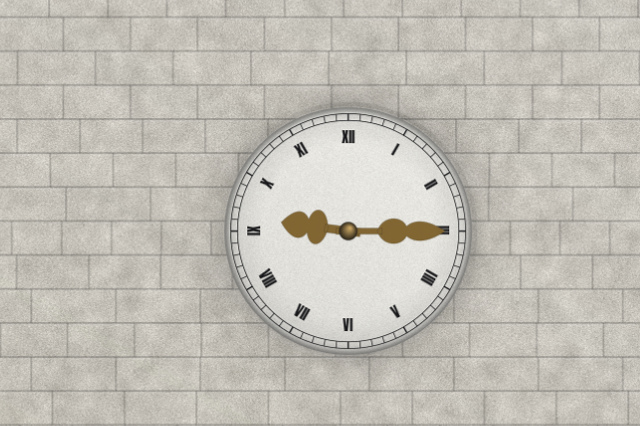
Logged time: 9 h 15 min
